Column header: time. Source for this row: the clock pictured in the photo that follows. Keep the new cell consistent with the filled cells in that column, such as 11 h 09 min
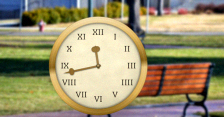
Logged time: 11 h 43 min
